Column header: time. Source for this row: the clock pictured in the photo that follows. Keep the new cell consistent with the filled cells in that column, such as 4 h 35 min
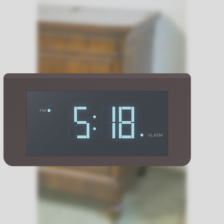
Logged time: 5 h 18 min
